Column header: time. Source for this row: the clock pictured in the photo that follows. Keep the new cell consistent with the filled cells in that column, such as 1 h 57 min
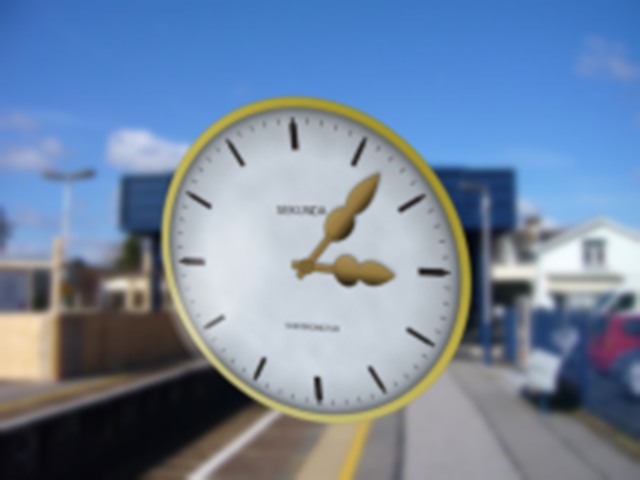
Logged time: 3 h 07 min
